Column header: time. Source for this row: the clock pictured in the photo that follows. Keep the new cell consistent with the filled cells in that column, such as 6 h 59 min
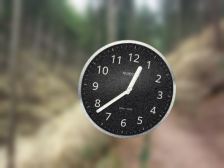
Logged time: 12 h 38 min
